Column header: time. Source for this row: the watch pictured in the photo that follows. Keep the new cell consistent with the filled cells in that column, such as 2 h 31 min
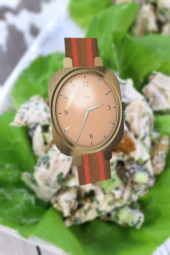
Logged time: 2 h 35 min
